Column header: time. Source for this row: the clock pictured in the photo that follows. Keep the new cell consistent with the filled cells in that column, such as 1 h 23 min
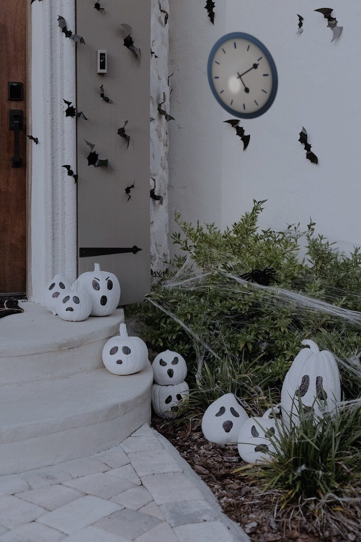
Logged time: 5 h 11 min
